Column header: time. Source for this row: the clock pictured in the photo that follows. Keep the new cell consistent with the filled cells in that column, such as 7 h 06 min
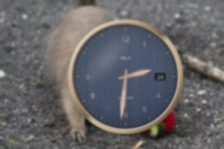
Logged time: 2 h 31 min
